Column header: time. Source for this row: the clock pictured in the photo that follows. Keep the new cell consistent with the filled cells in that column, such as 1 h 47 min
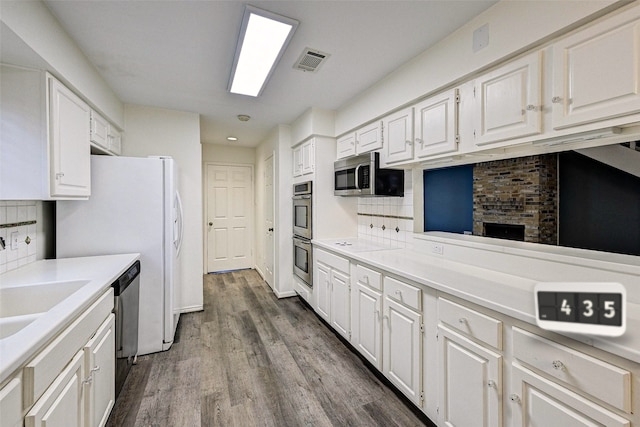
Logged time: 4 h 35 min
